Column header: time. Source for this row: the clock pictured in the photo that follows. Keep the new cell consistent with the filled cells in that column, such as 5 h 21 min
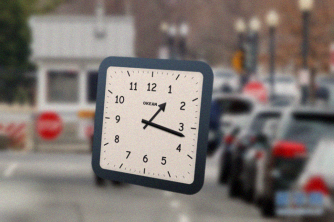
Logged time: 1 h 17 min
